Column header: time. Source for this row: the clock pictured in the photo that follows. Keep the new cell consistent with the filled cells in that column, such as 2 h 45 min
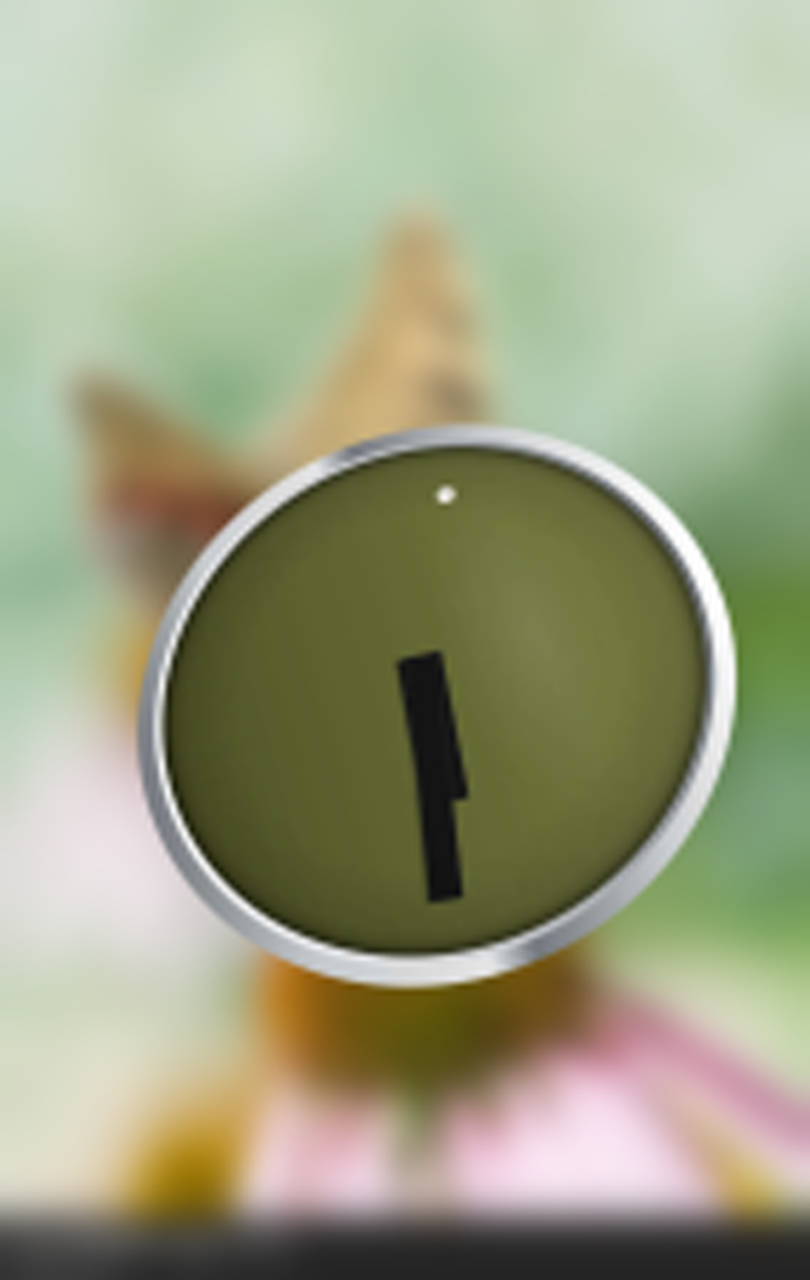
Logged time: 5 h 28 min
